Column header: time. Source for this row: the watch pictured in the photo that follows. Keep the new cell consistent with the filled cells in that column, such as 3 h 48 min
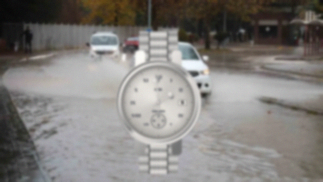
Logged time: 1 h 59 min
